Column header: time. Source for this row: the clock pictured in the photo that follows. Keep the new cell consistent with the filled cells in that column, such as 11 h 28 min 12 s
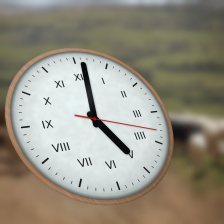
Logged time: 5 h 01 min 18 s
